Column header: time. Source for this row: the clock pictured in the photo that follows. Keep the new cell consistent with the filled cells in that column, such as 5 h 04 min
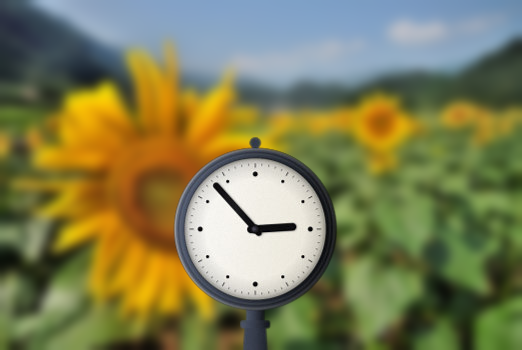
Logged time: 2 h 53 min
